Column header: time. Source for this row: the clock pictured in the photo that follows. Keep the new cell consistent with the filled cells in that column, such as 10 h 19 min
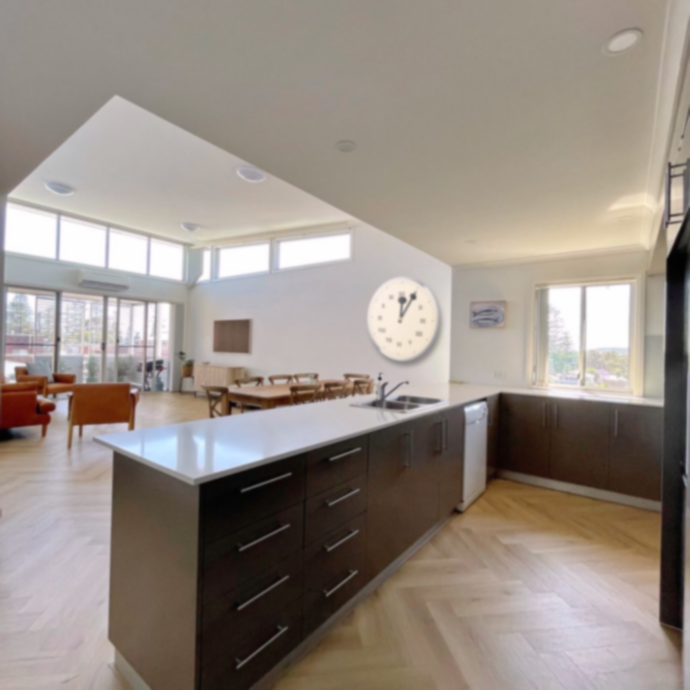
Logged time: 12 h 05 min
